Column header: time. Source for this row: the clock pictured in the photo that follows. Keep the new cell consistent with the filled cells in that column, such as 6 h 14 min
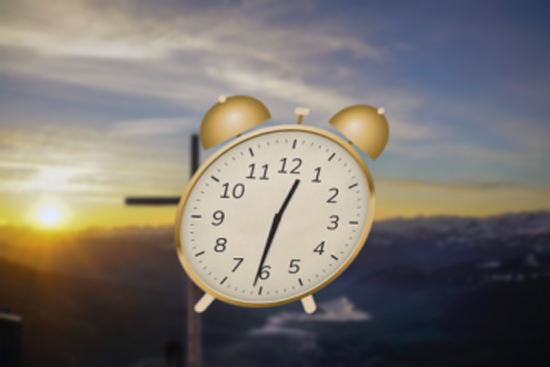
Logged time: 12 h 31 min
